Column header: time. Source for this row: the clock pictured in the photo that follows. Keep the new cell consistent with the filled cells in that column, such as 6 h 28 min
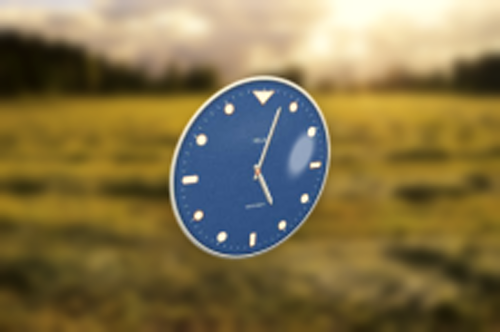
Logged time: 5 h 03 min
